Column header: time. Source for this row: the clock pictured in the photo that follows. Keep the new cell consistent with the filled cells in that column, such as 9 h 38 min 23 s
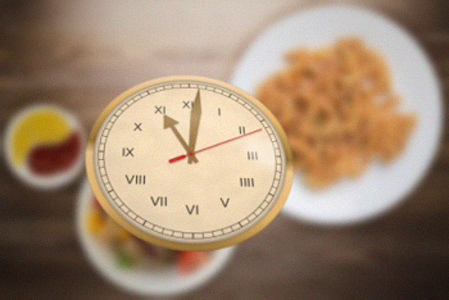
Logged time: 11 h 01 min 11 s
